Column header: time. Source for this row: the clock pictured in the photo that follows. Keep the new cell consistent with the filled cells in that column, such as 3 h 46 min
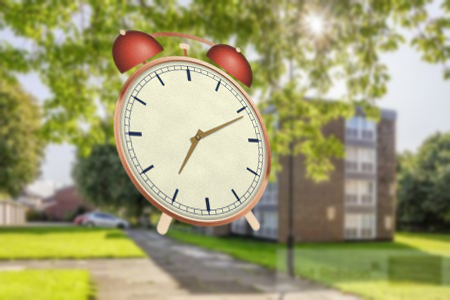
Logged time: 7 h 11 min
